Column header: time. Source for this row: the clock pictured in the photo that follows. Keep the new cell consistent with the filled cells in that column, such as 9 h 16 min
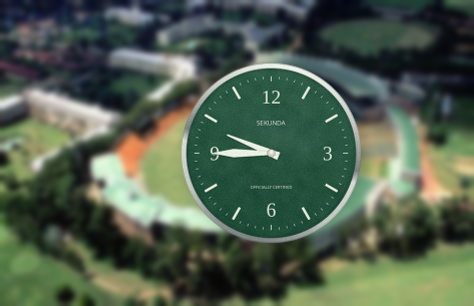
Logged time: 9 h 45 min
